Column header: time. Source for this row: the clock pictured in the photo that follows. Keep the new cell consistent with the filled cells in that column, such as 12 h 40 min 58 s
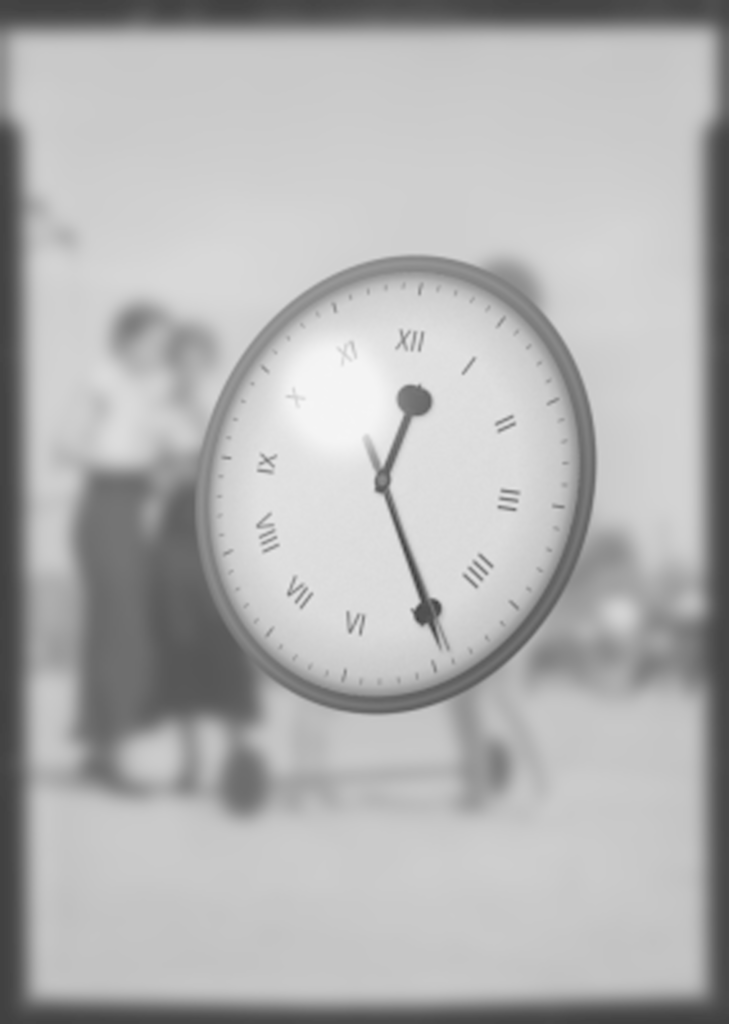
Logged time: 12 h 24 min 24 s
